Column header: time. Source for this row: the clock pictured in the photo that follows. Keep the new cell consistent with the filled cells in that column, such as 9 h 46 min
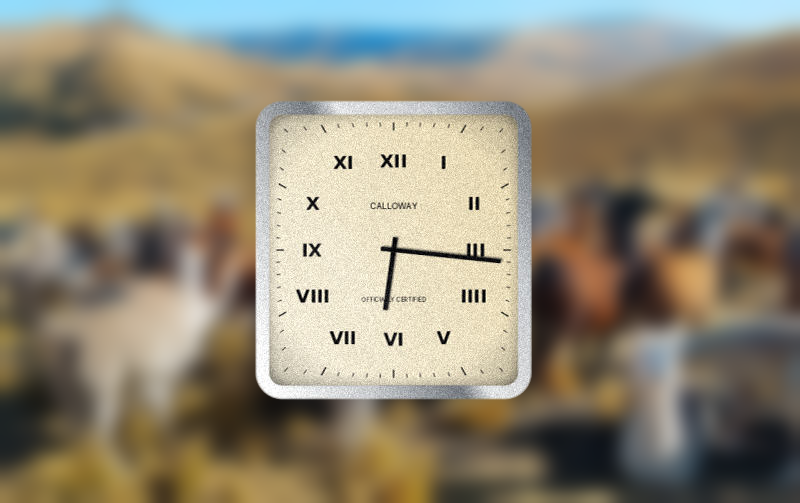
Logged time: 6 h 16 min
